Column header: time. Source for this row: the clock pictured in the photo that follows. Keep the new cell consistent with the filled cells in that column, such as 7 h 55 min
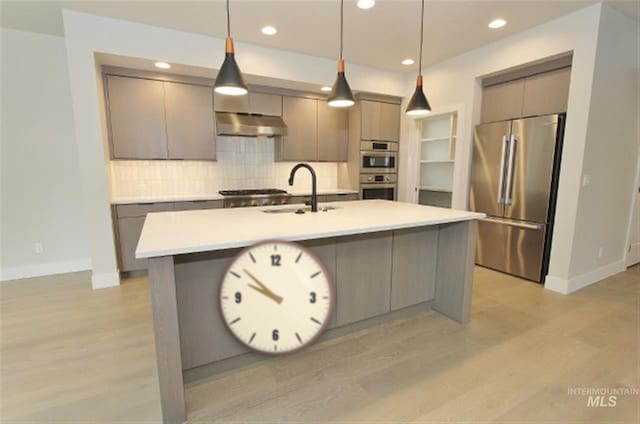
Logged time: 9 h 52 min
